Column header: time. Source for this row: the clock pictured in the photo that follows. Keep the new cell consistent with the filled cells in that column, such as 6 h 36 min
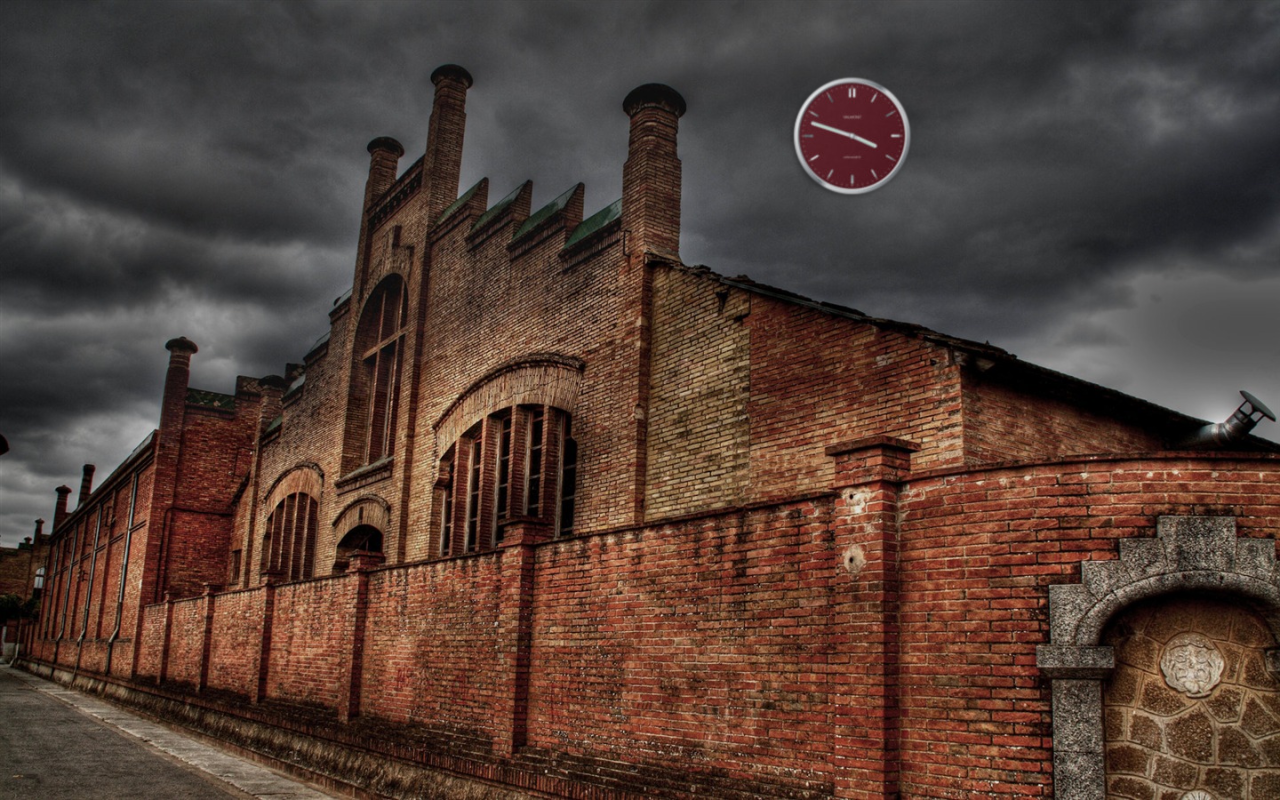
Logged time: 3 h 48 min
